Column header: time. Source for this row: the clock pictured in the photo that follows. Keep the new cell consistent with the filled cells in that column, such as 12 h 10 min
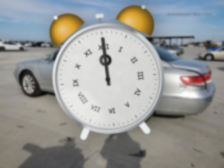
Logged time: 12 h 00 min
